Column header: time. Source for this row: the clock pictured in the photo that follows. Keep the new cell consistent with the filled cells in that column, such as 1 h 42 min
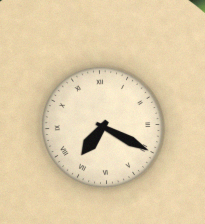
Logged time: 7 h 20 min
